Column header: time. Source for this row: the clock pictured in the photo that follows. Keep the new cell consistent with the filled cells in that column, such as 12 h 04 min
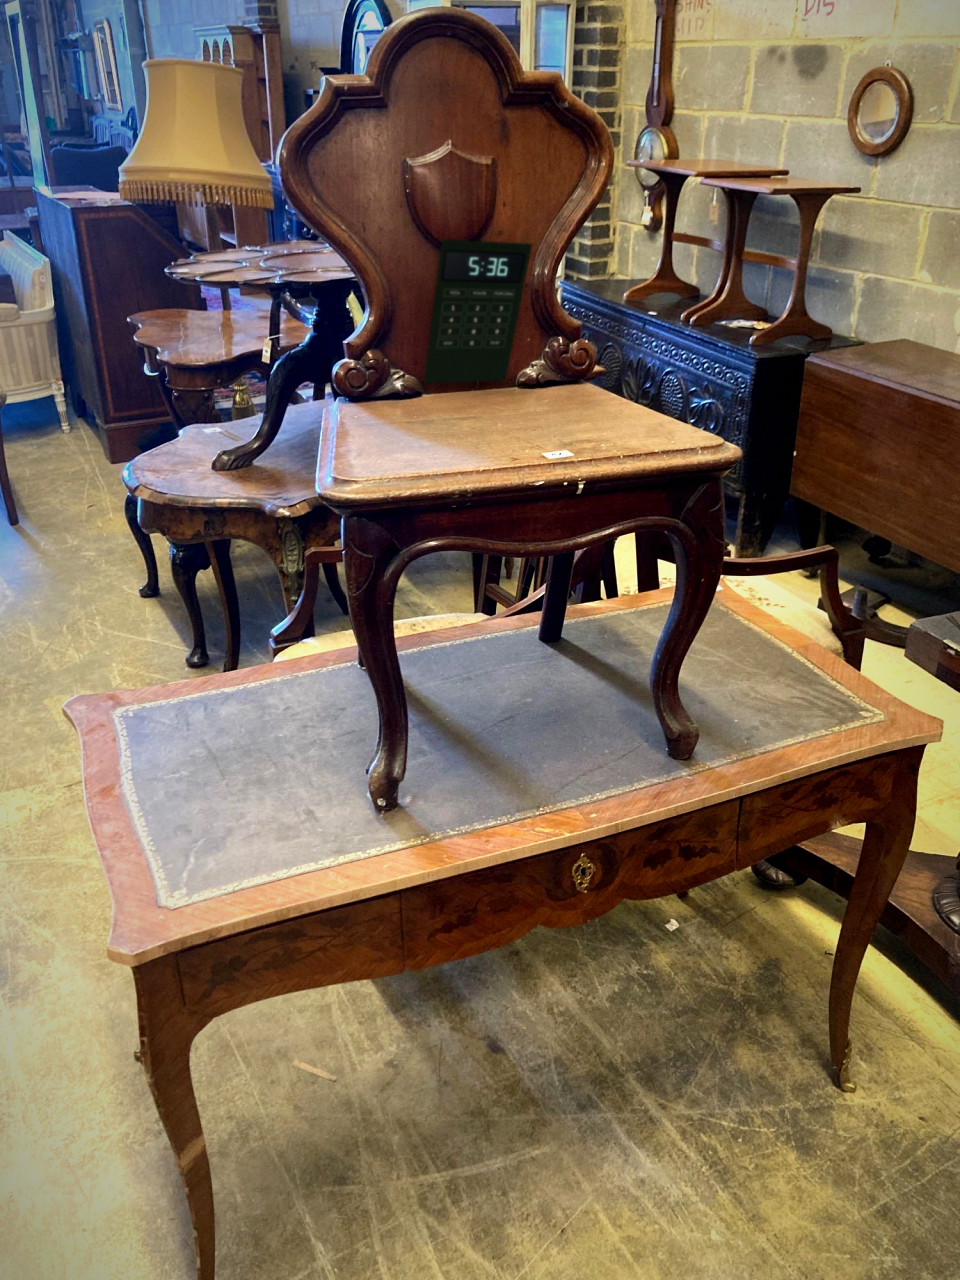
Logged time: 5 h 36 min
